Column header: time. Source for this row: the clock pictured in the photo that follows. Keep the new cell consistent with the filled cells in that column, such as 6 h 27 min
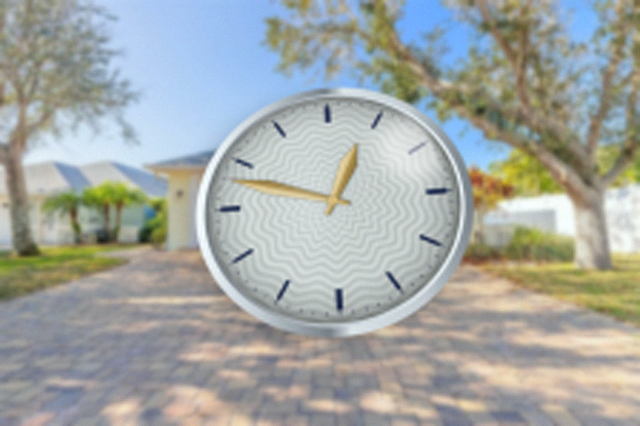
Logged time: 12 h 48 min
